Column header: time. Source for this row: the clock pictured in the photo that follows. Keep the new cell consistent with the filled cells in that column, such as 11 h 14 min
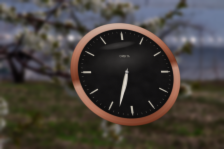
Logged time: 6 h 33 min
